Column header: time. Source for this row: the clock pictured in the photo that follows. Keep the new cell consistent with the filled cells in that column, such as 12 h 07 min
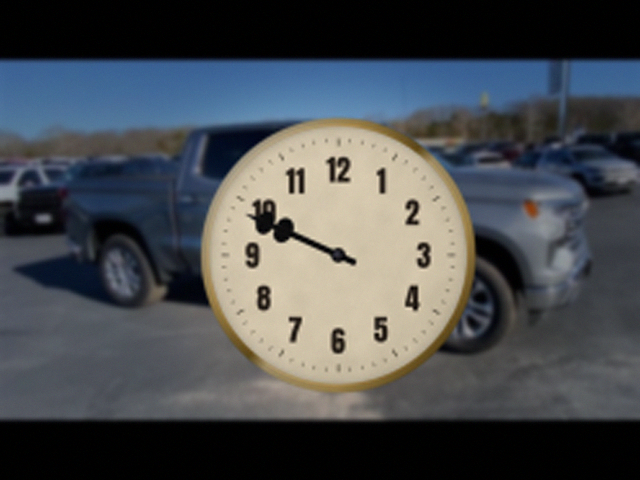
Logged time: 9 h 49 min
